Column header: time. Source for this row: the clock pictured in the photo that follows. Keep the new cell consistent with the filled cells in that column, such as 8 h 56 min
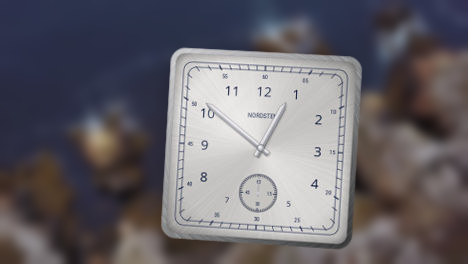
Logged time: 12 h 51 min
